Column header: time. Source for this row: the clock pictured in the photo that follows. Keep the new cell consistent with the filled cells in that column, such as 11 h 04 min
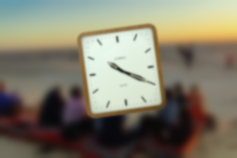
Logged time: 10 h 20 min
